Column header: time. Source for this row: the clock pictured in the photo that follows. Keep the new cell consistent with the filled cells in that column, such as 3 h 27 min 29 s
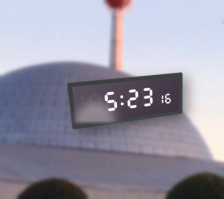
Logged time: 5 h 23 min 16 s
